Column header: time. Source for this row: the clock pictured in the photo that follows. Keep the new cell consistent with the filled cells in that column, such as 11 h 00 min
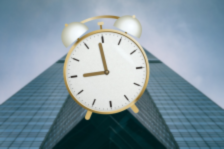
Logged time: 8 h 59 min
